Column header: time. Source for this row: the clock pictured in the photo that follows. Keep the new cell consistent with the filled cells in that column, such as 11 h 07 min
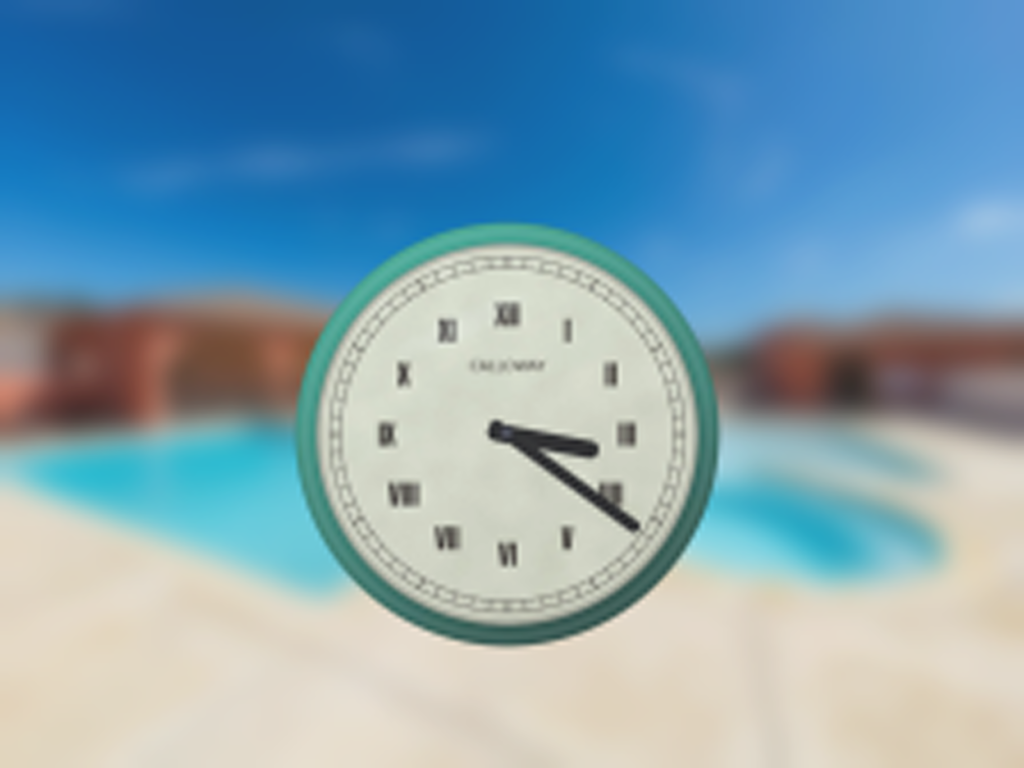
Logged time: 3 h 21 min
